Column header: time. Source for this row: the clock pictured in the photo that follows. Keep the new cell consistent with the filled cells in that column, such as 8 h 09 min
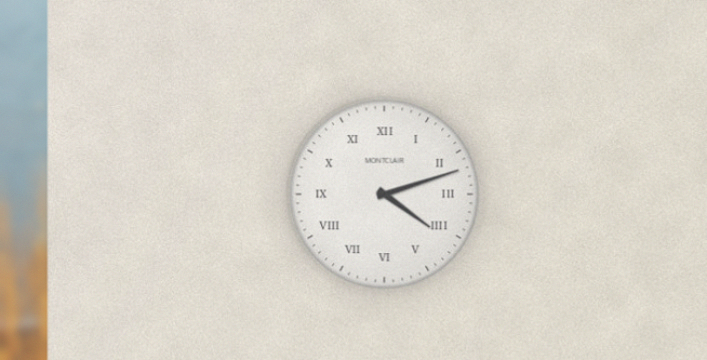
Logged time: 4 h 12 min
